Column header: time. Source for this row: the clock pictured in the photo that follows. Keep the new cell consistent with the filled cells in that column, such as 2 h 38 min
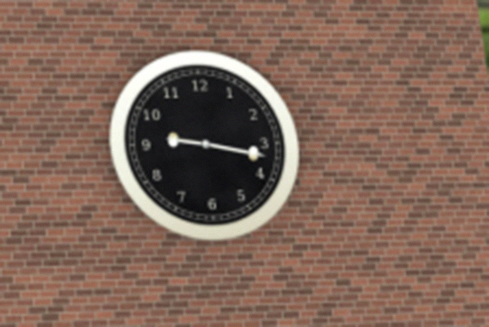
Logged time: 9 h 17 min
